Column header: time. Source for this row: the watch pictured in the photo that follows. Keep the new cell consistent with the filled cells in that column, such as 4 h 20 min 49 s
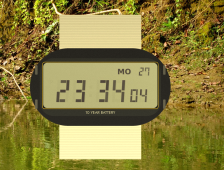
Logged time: 23 h 34 min 04 s
